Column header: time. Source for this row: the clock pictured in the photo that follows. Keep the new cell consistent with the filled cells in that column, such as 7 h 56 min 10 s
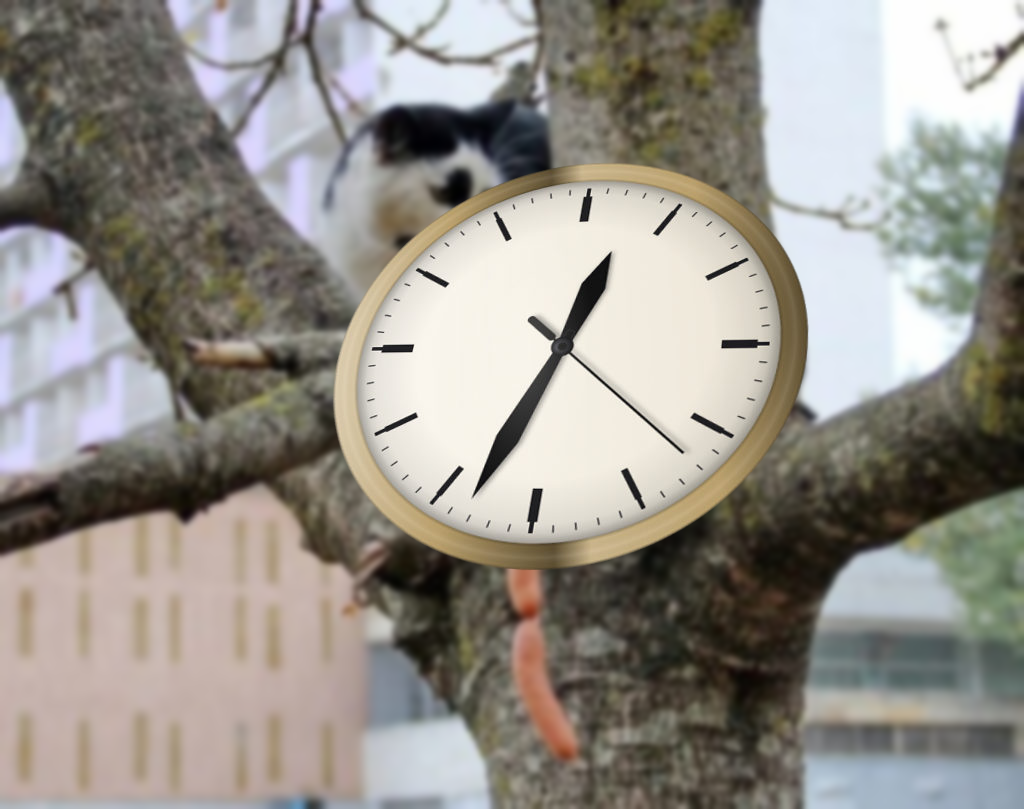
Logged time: 12 h 33 min 22 s
